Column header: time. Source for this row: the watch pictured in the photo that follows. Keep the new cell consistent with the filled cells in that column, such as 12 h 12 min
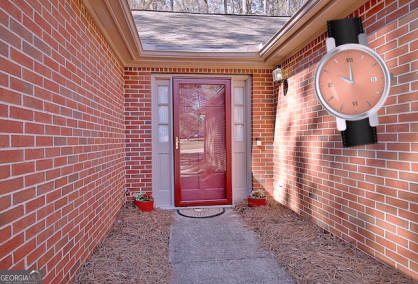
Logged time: 10 h 00 min
